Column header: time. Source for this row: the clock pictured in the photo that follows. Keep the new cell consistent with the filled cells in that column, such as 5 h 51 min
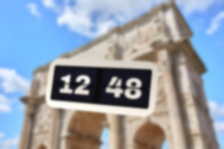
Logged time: 12 h 48 min
